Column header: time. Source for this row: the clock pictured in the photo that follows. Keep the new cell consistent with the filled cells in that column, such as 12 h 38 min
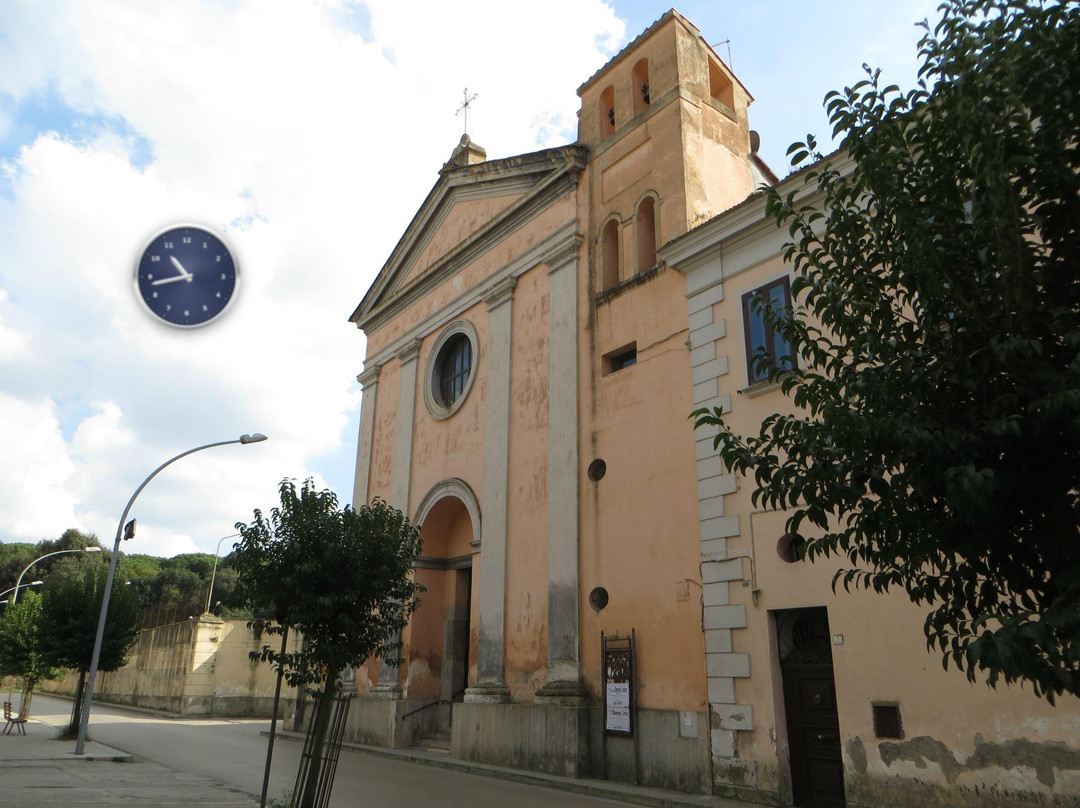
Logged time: 10 h 43 min
